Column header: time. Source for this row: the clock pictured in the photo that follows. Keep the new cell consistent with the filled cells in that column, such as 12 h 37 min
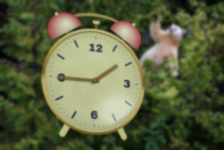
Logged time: 1 h 45 min
